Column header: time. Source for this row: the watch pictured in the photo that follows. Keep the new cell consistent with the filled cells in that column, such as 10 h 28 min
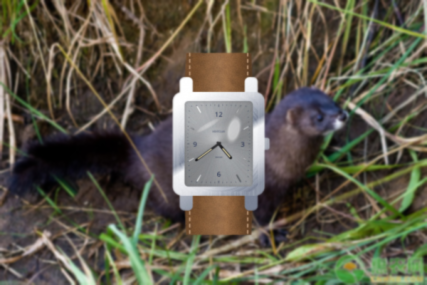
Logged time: 4 h 39 min
